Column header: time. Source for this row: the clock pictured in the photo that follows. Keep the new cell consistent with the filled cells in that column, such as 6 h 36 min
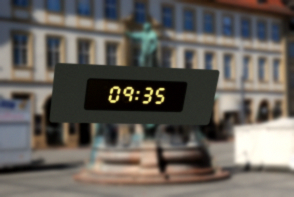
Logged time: 9 h 35 min
